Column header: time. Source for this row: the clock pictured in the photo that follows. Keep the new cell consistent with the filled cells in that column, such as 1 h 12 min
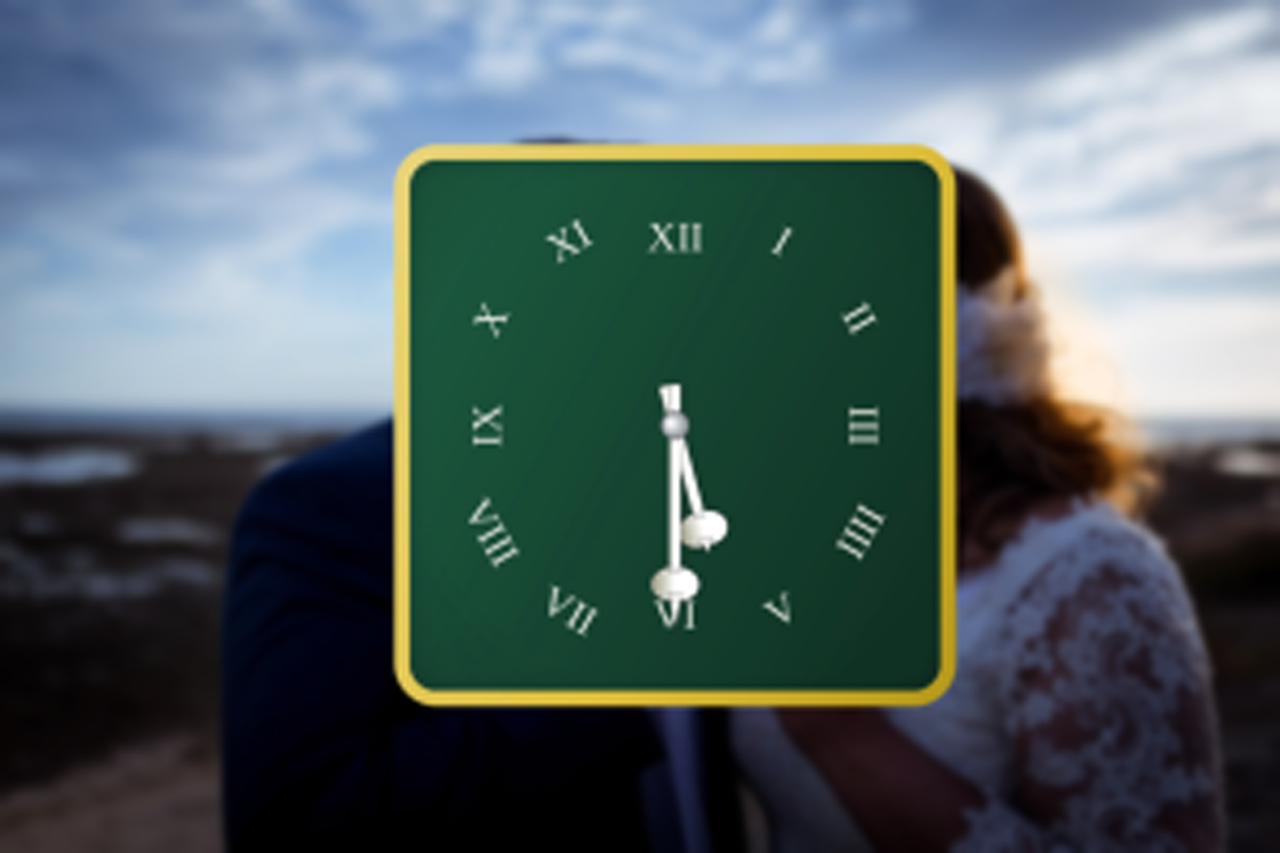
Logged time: 5 h 30 min
